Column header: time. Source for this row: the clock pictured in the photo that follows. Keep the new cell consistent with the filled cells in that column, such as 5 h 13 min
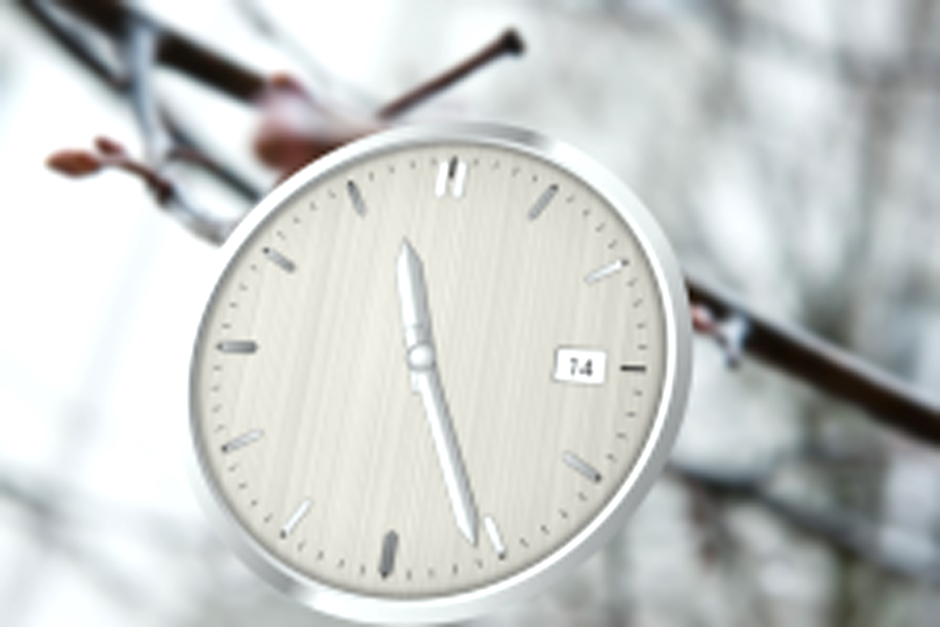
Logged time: 11 h 26 min
